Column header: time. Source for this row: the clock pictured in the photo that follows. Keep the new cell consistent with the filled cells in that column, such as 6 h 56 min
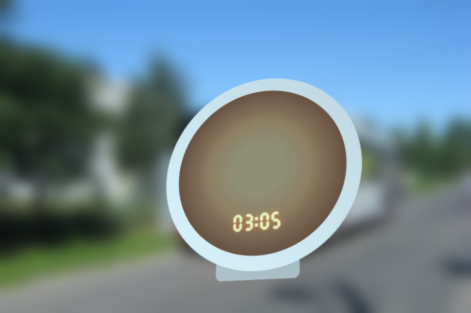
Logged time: 3 h 05 min
